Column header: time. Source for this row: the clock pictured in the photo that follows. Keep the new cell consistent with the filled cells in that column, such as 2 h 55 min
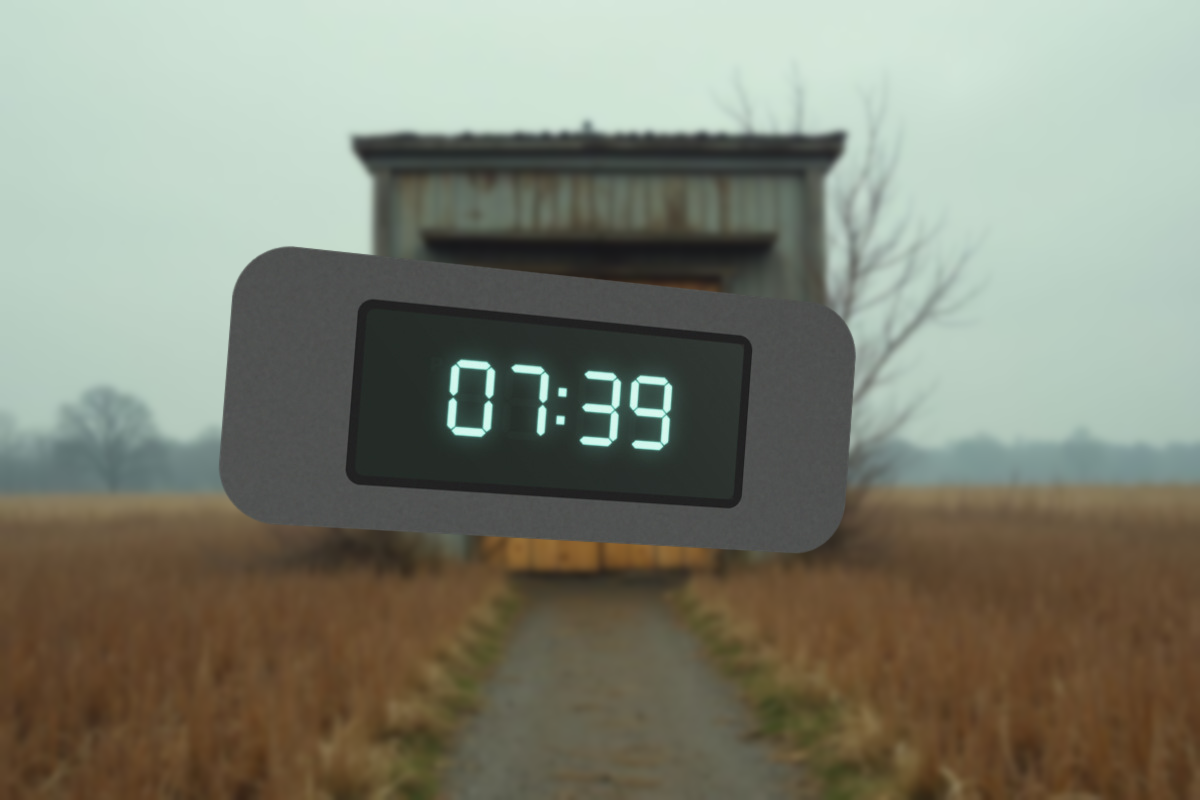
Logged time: 7 h 39 min
